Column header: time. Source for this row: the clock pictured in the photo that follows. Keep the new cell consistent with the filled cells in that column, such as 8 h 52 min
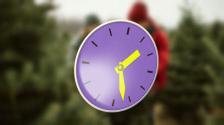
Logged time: 1 h 27 min
